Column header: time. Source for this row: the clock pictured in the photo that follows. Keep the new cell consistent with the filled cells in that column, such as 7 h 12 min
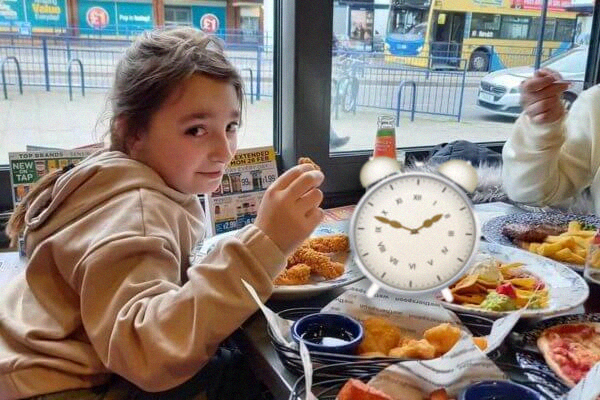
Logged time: 1 h 48 min
